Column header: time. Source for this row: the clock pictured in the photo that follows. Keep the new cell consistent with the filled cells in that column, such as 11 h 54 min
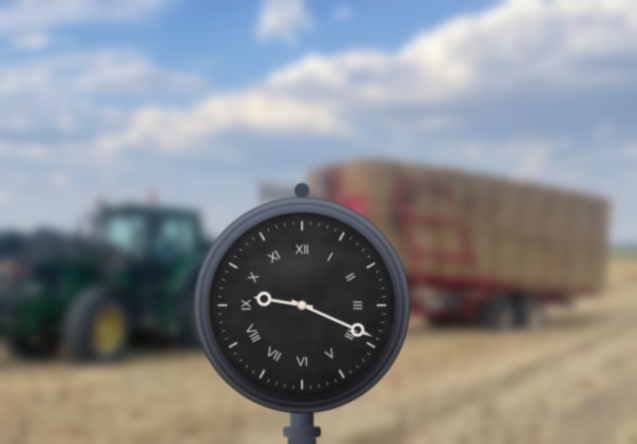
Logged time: 9 h 19 min
